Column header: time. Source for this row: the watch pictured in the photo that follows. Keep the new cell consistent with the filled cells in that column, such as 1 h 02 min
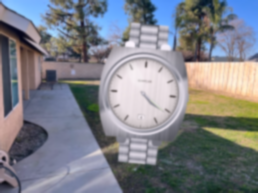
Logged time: 4 h 21 min
